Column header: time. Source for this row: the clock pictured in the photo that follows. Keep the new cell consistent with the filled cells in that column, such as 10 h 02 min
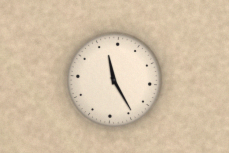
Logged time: 11 h 24 min
